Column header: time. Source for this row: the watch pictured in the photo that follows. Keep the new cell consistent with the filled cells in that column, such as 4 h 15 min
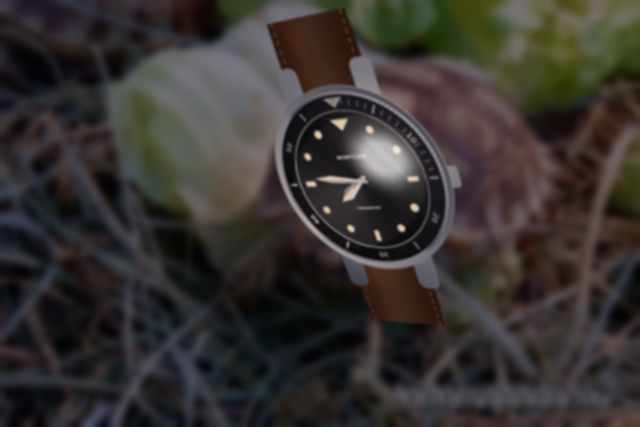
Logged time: 7 h 46 min
